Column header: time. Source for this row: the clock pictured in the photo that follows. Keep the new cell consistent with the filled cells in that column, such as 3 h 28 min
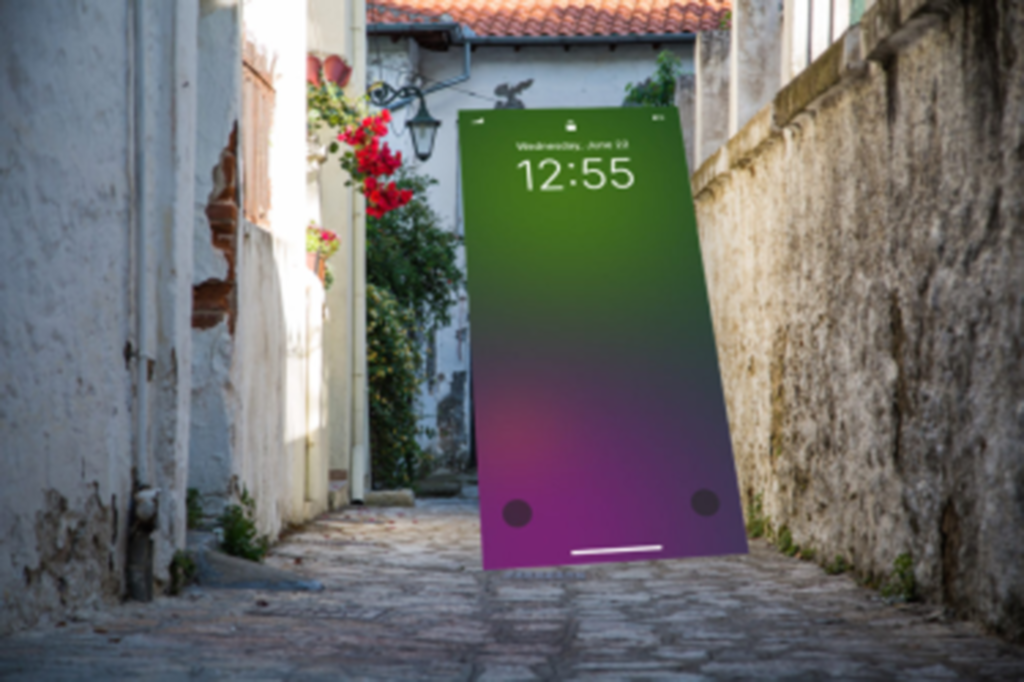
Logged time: 12 h 55 min
